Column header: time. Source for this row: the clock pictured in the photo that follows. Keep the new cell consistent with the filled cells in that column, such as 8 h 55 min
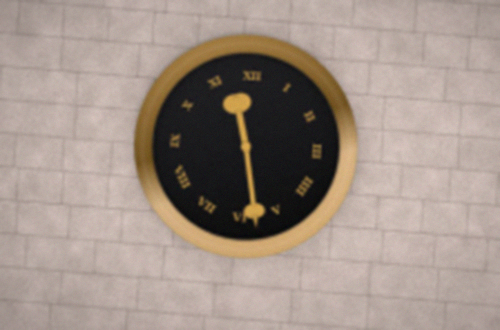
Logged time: 11 h 28 min
